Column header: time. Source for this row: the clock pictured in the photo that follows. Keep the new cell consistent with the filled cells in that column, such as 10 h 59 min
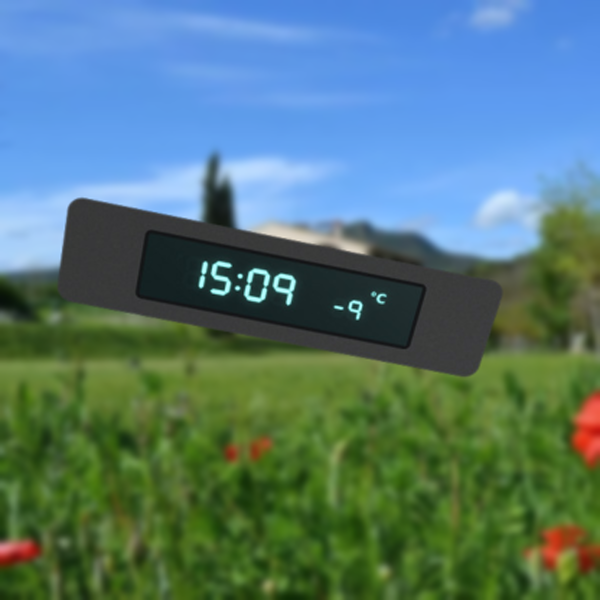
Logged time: 15 h 09 min
